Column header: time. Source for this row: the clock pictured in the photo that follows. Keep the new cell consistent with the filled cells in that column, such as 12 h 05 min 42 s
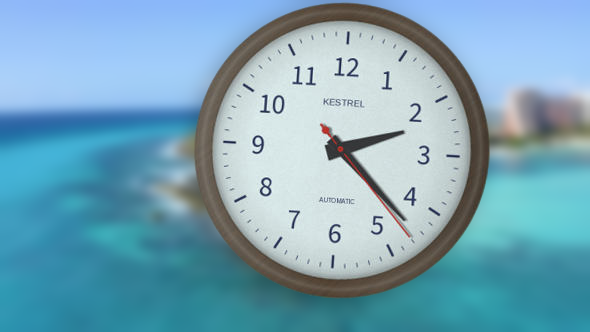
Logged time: 2 h 22 min 23 s
